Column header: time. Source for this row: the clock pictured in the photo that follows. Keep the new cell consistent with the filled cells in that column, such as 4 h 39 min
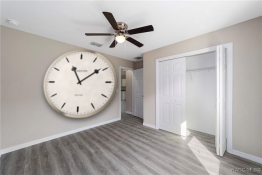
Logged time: 11 h 09 min
